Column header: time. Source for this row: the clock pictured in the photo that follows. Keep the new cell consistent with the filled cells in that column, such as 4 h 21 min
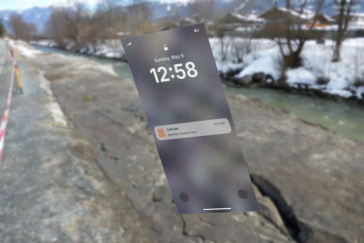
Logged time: 12 h 58 min
